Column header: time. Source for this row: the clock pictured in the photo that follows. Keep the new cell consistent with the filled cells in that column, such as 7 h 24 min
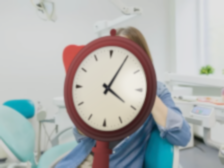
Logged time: 4 h 05 min
